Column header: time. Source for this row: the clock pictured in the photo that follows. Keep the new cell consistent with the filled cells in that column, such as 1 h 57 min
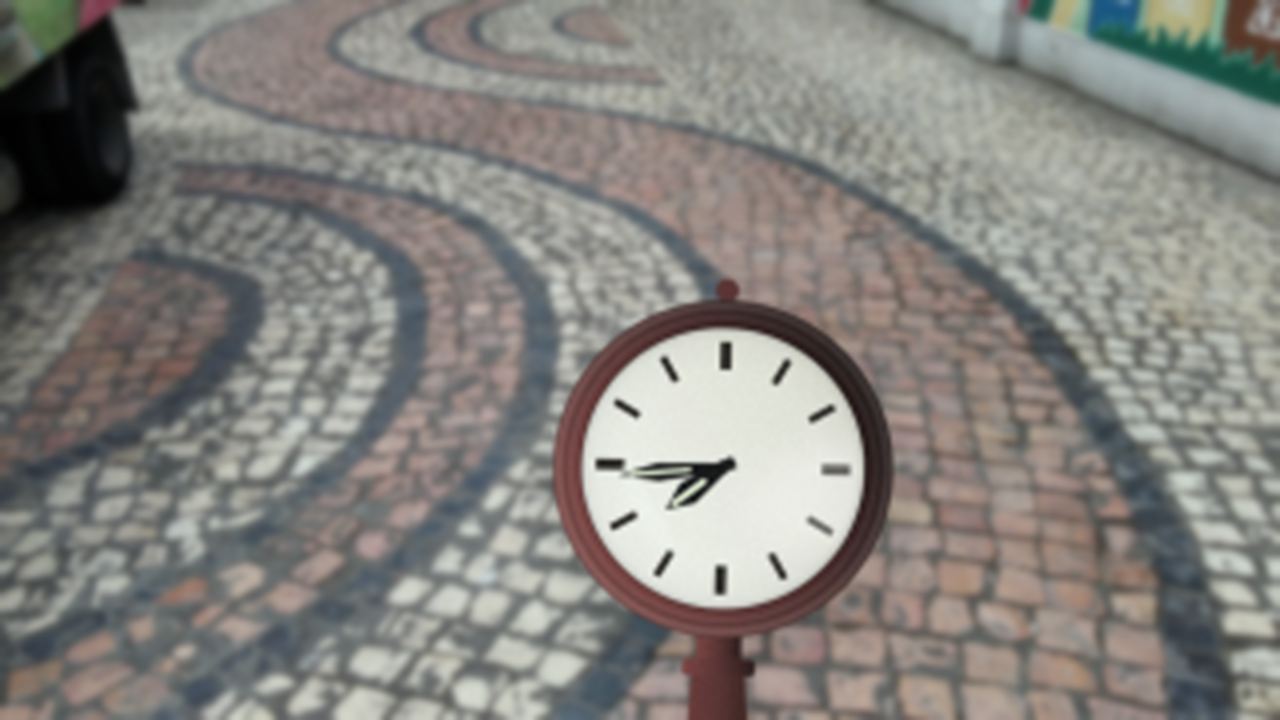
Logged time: 7 h 44 min
